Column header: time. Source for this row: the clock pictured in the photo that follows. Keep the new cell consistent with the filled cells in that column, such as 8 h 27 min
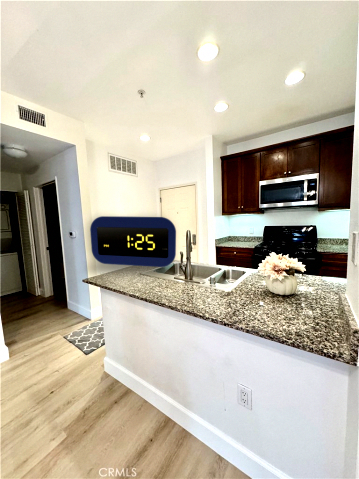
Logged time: 1 h 25 min
